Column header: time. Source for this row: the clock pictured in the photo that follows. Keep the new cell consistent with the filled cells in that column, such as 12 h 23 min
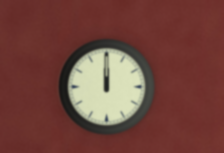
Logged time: 12 h 00 min
